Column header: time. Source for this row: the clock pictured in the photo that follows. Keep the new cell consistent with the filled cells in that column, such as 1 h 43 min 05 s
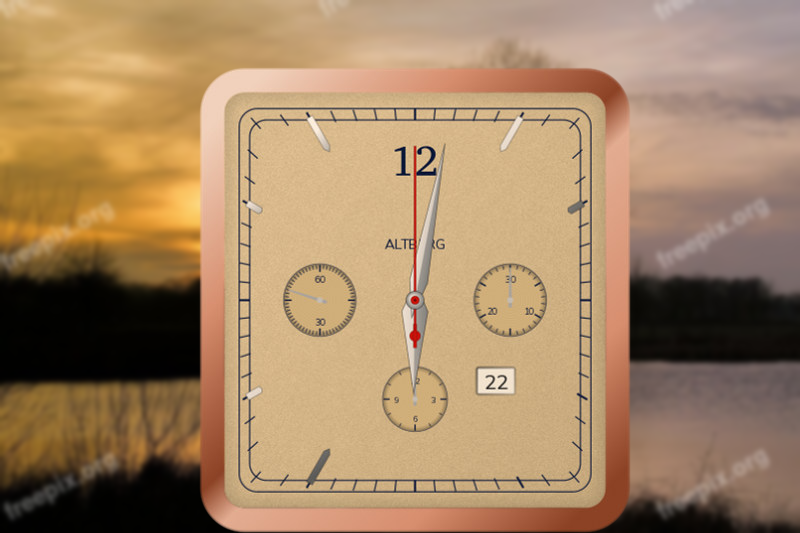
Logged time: 6 h 01 min 48 s
